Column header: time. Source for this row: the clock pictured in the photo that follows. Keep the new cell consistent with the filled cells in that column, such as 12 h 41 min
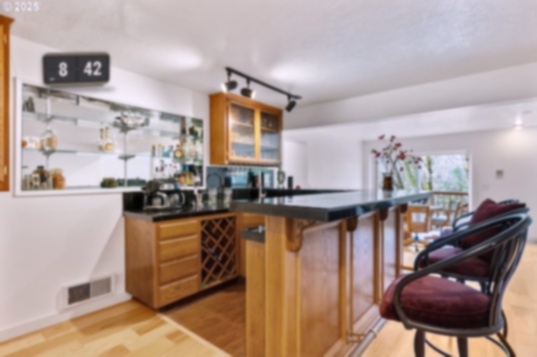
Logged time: 8 h 42 min
